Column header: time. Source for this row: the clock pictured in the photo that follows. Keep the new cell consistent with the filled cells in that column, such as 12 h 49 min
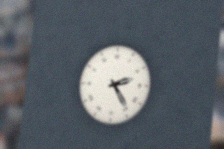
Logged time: 2 h 24 min
